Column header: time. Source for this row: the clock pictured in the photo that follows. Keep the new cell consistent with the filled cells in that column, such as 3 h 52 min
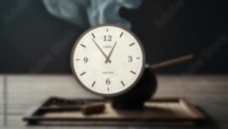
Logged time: 12 h 54 min
